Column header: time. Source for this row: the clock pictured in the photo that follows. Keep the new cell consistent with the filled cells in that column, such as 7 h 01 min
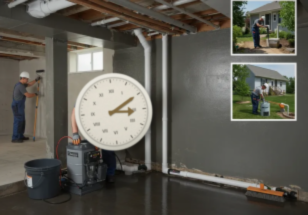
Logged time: 3 h 10 min
